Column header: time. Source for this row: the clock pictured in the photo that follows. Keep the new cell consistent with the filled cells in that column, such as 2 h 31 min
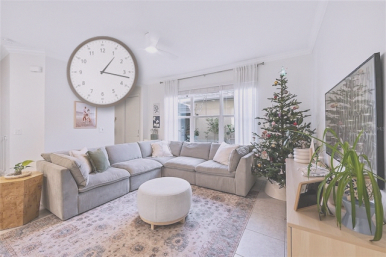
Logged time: 1 h 17 min
